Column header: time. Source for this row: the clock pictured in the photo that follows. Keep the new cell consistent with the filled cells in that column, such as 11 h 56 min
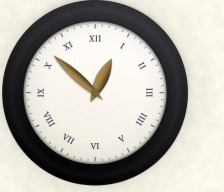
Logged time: 12 h 52 min
